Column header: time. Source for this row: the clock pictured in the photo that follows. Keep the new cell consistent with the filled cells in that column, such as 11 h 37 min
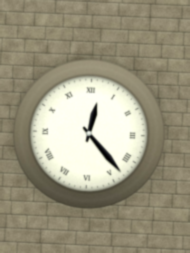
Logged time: 12 h 23 min
